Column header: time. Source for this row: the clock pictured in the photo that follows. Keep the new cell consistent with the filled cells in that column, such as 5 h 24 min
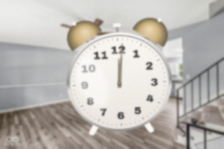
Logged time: 12 h 01 min
